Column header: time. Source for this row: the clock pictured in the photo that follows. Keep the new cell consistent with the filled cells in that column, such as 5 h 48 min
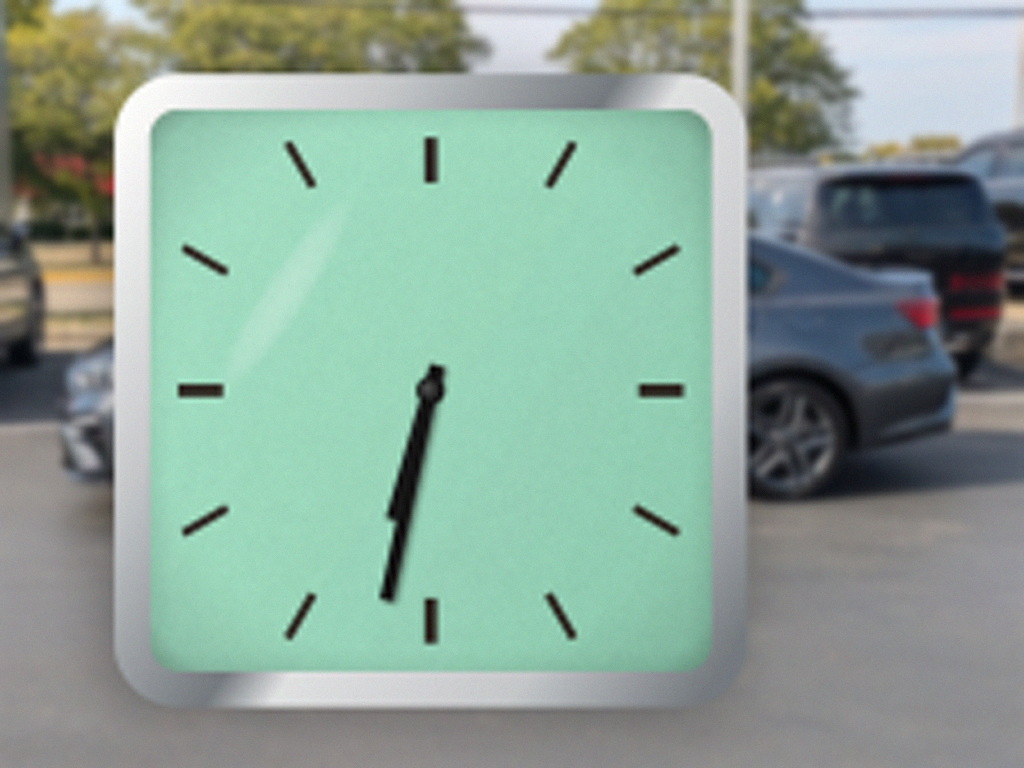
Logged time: 6 h 32 min
